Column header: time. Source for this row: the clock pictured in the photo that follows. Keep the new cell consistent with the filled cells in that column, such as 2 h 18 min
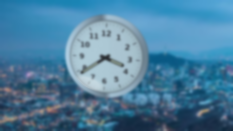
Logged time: 3 h 39 min
